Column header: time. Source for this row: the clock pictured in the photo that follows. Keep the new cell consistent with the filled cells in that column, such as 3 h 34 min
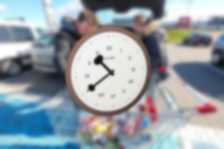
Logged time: 10 h 40 min
